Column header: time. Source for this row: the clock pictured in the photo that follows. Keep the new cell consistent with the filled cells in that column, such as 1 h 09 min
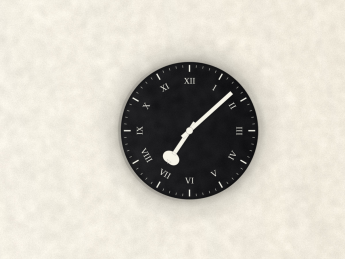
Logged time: 7 h 08 min
